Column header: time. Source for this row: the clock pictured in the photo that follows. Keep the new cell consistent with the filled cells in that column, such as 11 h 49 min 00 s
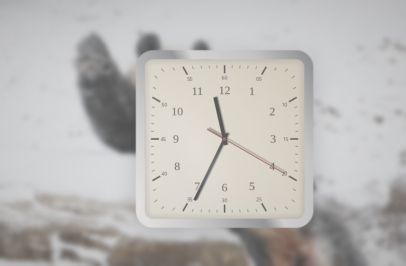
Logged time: 11 h 34 min 20 s
